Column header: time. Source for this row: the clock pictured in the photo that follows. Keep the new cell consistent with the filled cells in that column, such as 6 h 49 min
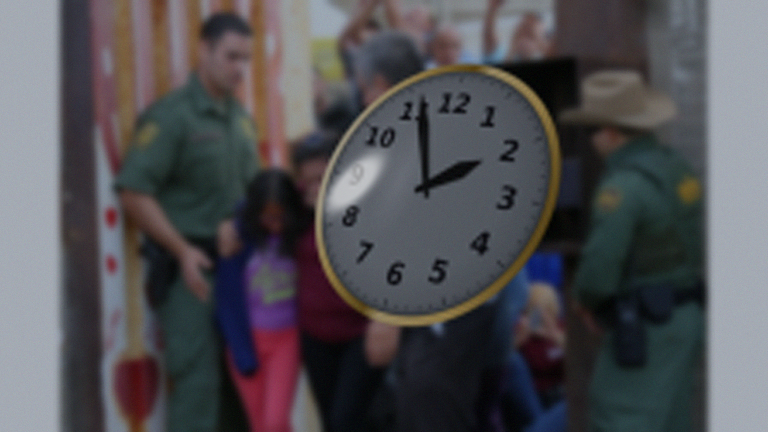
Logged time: 1 h 56 min
